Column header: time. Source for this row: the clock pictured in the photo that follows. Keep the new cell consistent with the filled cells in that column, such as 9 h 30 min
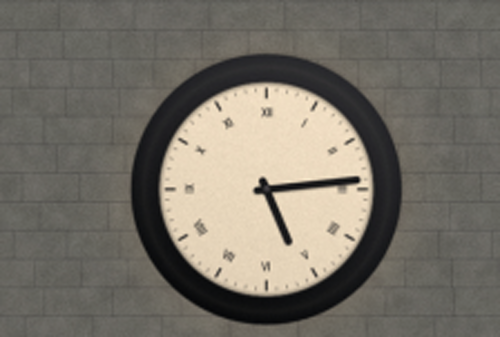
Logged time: 5 h 14 min
